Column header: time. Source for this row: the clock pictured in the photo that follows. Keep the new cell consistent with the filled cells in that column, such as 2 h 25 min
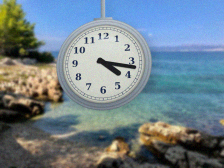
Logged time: 4 h 17 min
